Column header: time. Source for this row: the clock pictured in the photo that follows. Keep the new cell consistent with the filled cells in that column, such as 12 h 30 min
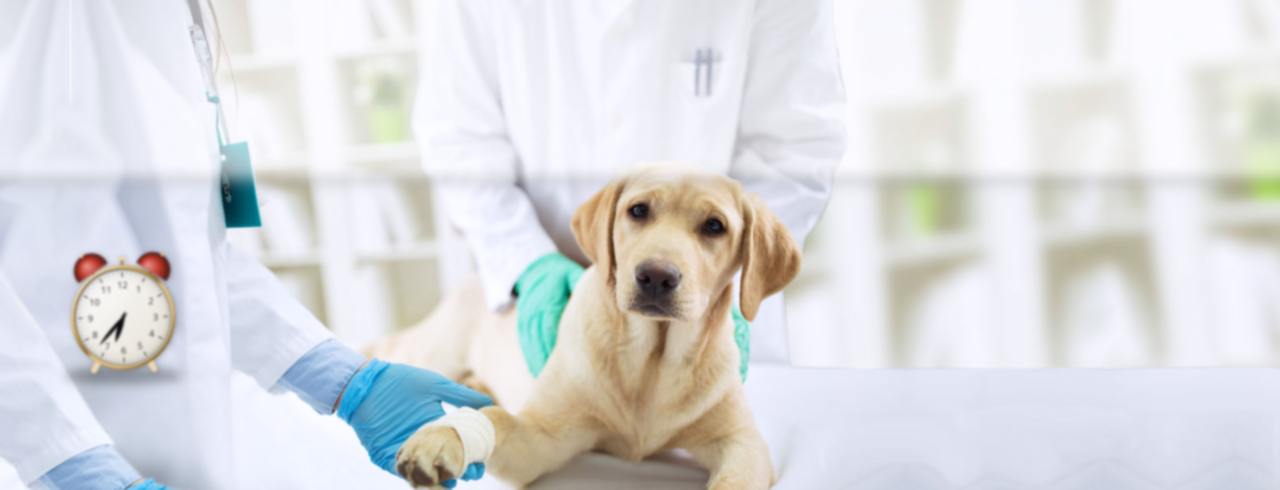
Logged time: 6 h 37 min
